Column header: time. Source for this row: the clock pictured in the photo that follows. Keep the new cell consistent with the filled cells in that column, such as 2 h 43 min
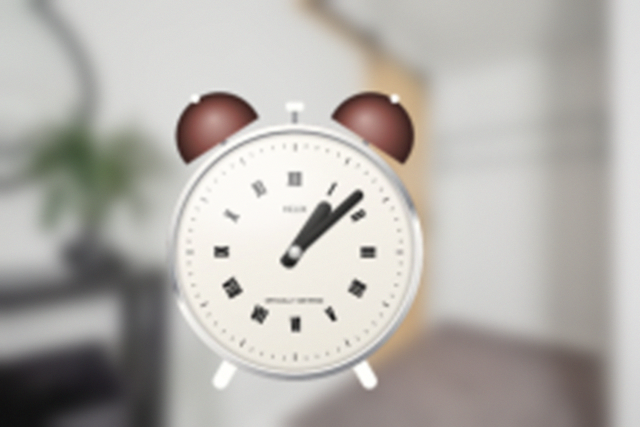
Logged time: 1 h 08 min
